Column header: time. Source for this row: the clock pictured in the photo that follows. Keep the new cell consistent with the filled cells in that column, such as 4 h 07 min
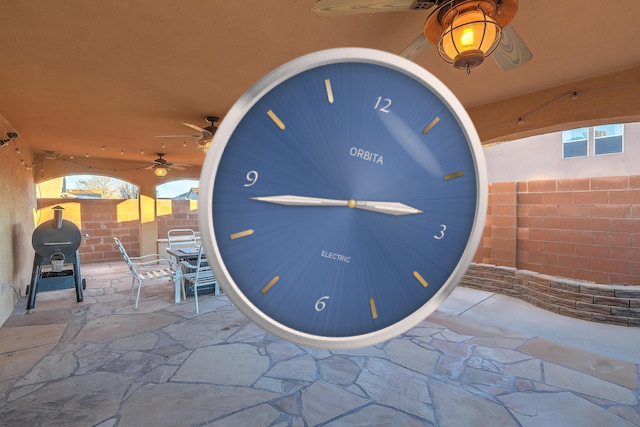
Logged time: 2 h 43 min
